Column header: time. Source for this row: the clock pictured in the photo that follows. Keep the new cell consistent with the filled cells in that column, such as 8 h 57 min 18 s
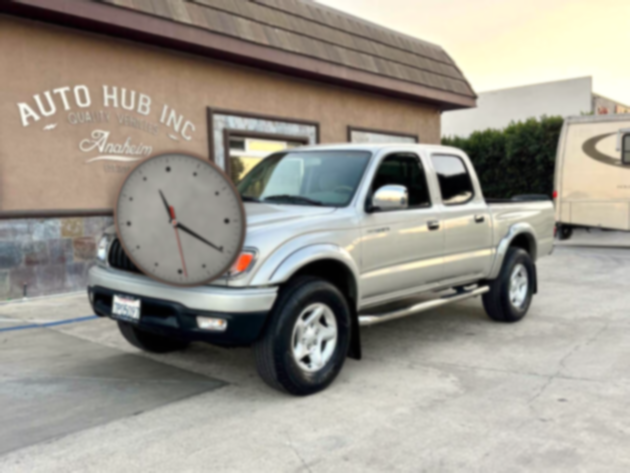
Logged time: 11 h 20 min 29 s
